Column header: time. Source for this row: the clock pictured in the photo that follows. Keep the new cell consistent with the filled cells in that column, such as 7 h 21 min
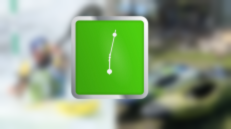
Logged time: 6 h 02 min
